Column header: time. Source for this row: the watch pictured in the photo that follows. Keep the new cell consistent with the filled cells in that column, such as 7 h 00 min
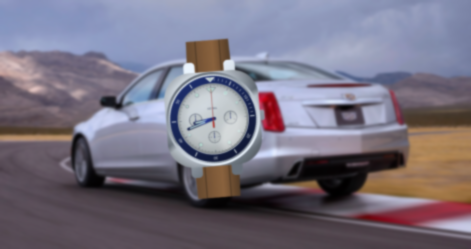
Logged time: 8 h 42 min
